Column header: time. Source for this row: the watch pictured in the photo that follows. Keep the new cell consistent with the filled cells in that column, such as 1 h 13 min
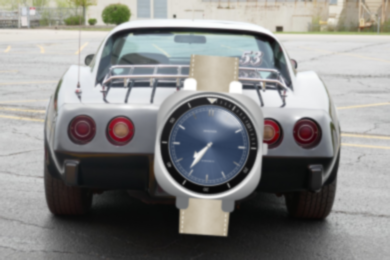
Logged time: 7 h 36 min
